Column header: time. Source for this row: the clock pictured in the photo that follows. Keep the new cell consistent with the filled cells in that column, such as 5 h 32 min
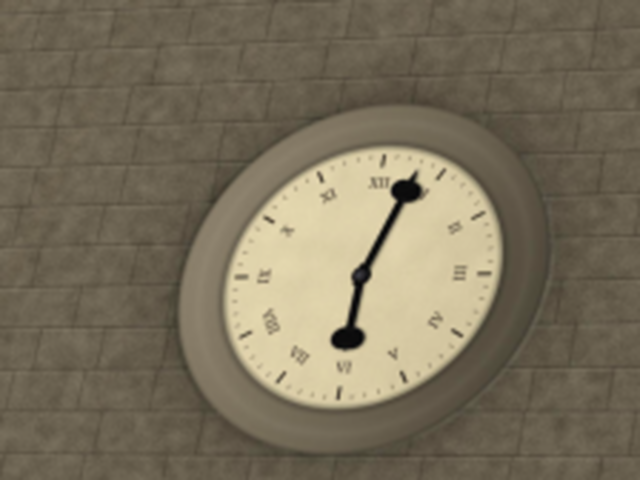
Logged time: 6 h 03 min
